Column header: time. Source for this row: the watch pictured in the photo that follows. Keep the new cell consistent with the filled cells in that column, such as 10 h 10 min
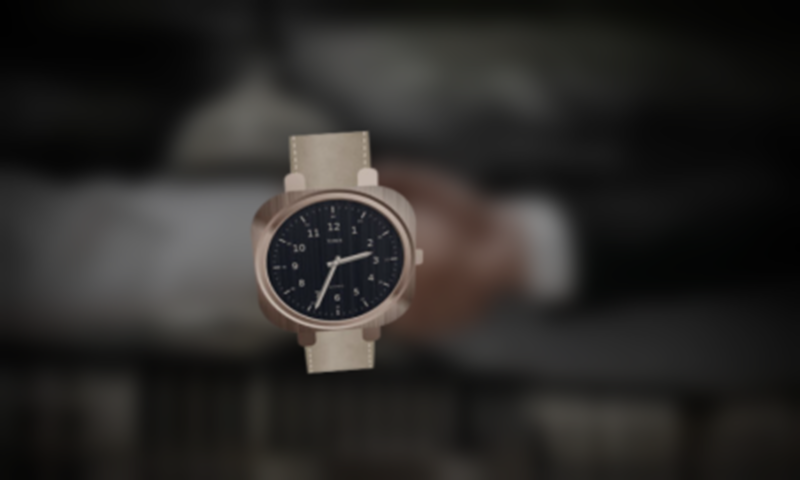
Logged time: 2 h 34 min
